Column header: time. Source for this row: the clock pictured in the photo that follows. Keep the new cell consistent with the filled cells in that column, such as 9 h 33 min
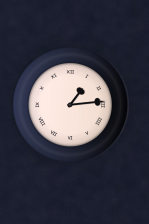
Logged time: 1 h 14 min
